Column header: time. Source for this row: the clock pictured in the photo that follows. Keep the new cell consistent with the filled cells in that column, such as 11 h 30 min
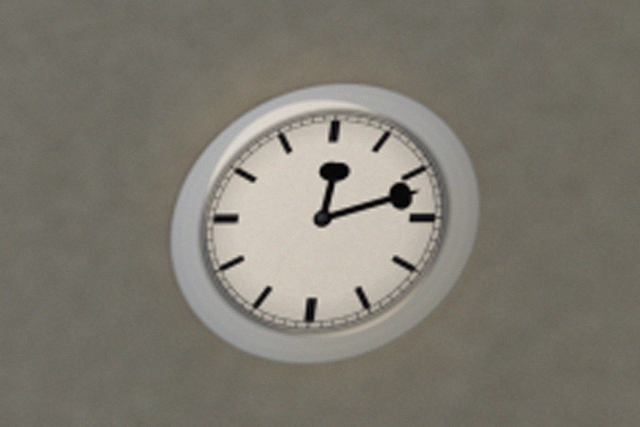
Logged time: 12 h 12 min
